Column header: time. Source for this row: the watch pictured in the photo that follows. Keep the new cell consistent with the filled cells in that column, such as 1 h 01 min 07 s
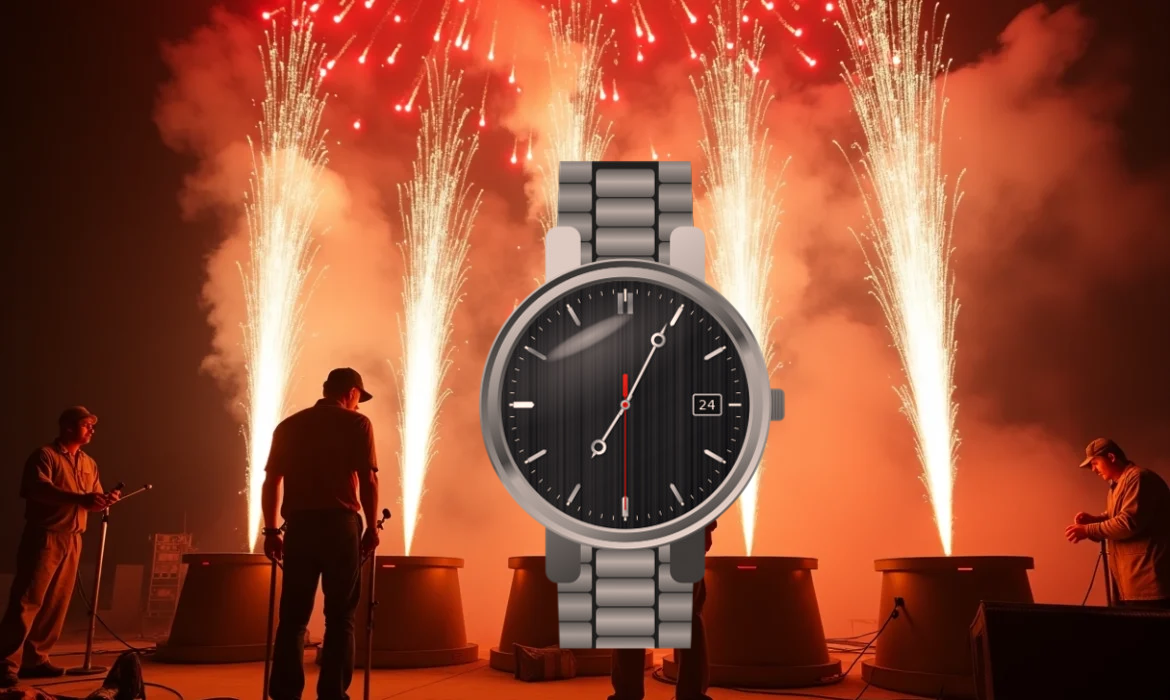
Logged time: 7 h 04 min 30 s
